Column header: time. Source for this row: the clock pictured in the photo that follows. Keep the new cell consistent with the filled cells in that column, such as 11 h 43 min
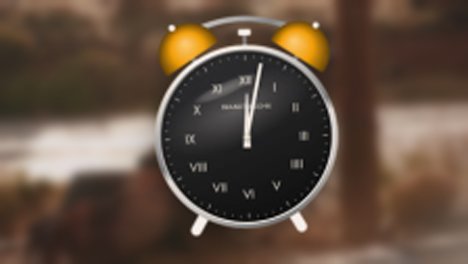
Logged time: 12 h 02 min
